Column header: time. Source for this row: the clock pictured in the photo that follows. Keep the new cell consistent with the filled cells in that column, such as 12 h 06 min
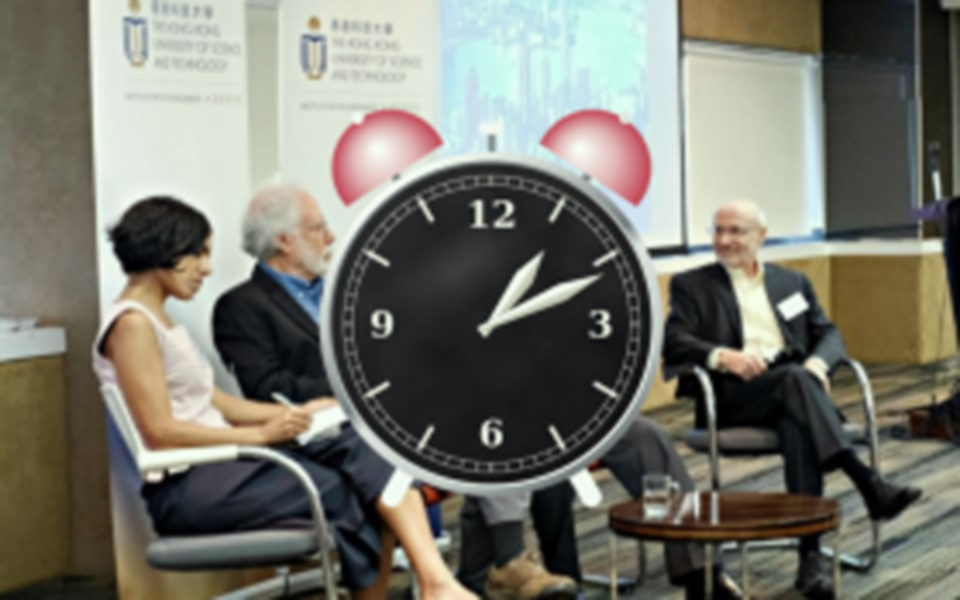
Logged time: 1 h 11 min
